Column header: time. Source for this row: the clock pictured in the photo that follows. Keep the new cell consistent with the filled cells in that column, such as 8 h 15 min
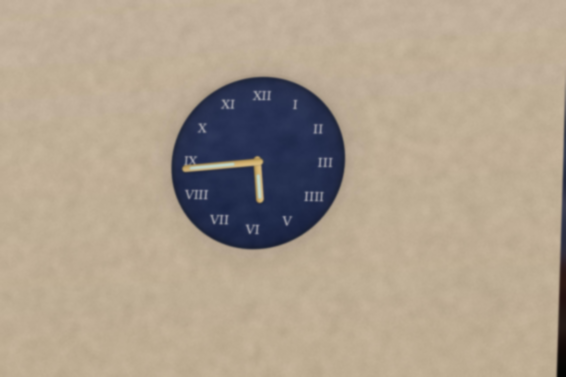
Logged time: 5 h 44 min
